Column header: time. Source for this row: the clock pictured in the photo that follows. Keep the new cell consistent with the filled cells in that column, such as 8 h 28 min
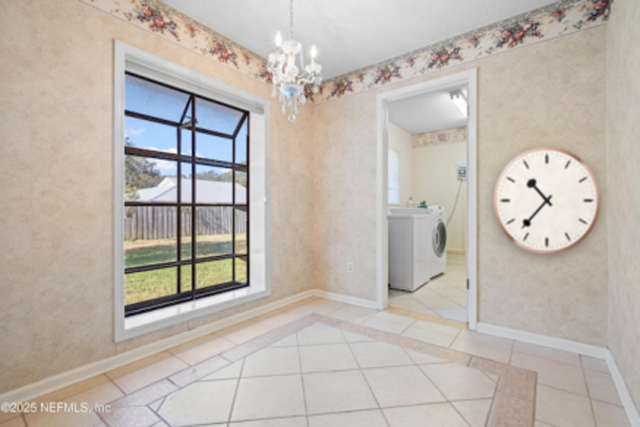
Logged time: 10 h 37 min
